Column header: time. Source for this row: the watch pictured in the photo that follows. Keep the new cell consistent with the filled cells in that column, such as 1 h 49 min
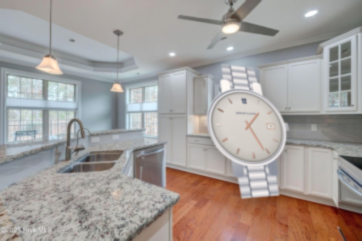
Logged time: 1 h 26 min
